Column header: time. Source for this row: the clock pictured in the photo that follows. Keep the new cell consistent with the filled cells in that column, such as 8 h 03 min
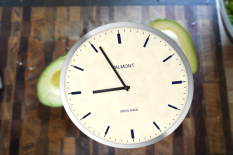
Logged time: 8 h 56 min
